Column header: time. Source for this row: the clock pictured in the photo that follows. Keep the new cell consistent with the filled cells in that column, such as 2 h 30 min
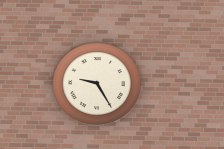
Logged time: 9 h 25 min
